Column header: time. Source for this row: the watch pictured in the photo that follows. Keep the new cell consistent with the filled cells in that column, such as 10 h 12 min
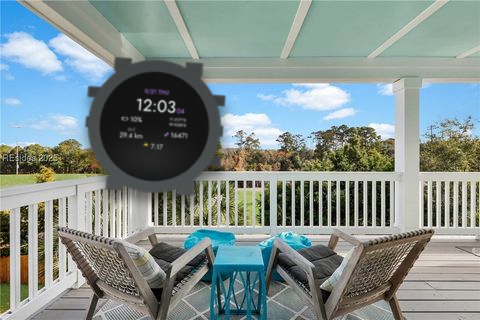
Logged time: 12 h 03 min
